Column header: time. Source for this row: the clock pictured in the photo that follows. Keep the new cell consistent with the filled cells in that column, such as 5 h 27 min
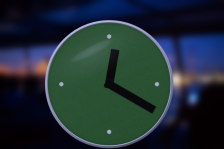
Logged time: 12 h 20 min
